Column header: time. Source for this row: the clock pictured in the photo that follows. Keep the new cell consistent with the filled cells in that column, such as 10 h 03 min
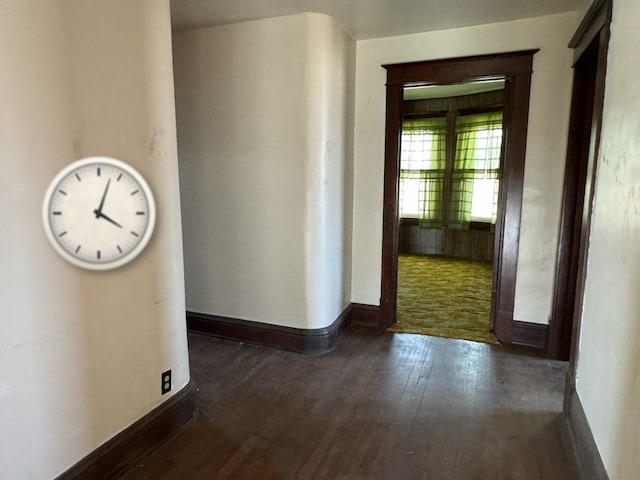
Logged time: 4 h 03 min
